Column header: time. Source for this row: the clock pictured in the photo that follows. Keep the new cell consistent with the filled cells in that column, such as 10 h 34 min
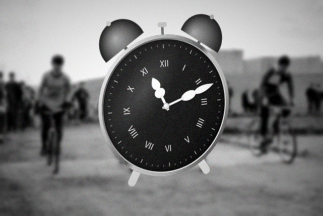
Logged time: 11 h 12 min
